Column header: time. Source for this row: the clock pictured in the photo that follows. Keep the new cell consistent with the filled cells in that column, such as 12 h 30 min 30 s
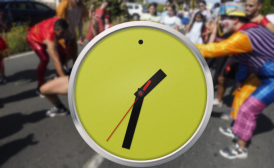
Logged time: 1 h 32 min 36 s
